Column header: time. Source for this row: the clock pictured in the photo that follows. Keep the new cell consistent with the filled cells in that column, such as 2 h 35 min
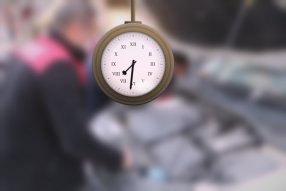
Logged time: 7 h 31 min
